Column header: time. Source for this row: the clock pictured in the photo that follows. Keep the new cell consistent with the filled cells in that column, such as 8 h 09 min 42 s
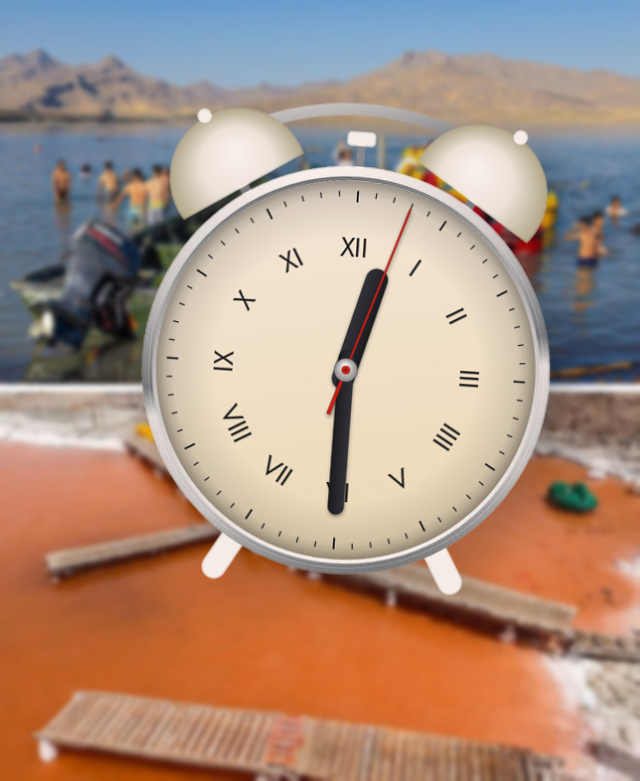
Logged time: 12 h 30 min 03 s
